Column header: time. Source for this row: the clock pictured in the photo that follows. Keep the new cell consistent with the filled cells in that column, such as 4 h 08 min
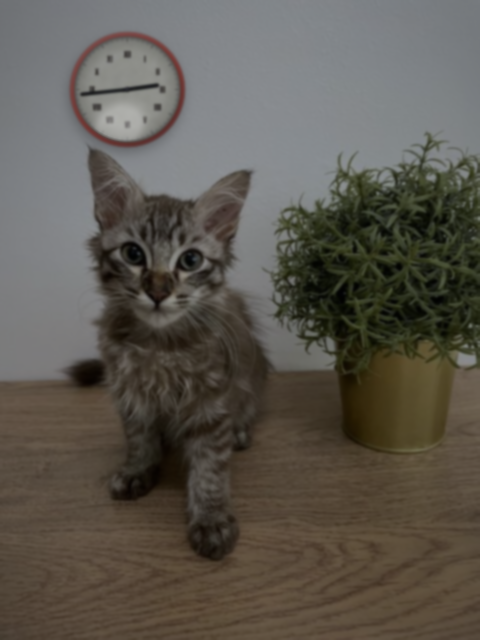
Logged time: 2 h 44 min
